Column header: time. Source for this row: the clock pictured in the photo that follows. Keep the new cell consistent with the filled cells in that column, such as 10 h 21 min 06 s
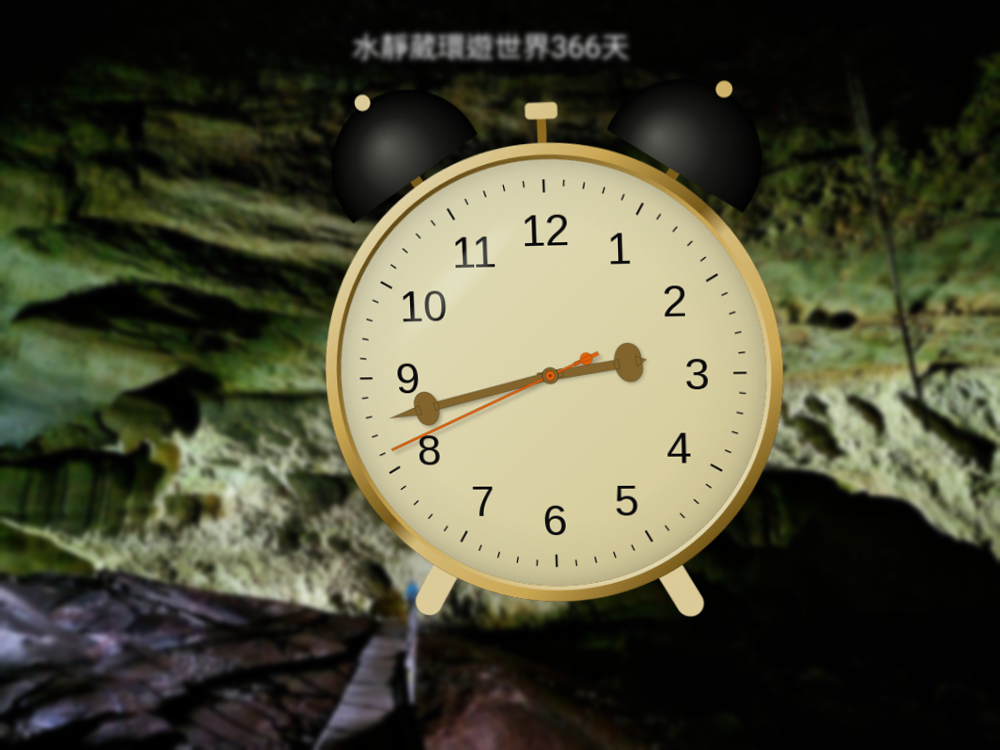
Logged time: 2 h 42 min 41 s
